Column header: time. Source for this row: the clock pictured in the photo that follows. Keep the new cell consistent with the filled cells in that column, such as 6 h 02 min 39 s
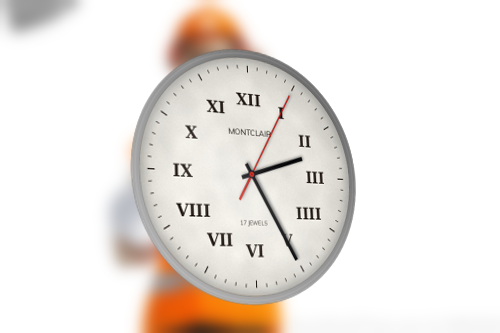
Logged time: 2 h 25 min 05 s
